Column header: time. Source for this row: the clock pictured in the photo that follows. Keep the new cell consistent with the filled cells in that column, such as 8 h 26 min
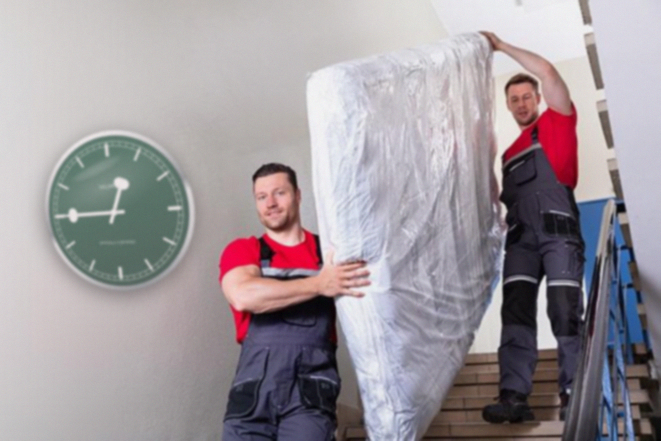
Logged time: 12 h 45 min
